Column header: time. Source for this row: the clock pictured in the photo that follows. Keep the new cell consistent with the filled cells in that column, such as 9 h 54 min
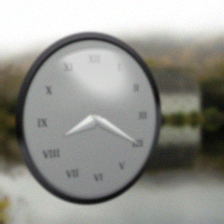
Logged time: 8 h 20 min
